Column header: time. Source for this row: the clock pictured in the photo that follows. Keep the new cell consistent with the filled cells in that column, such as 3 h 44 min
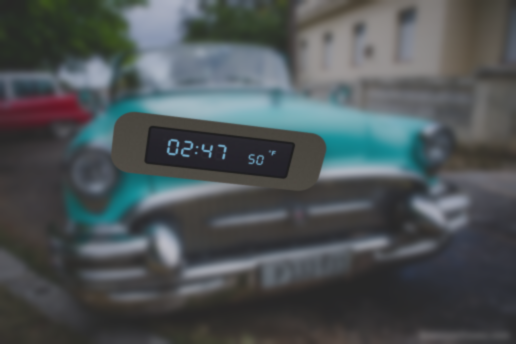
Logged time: 2 h 47 min
